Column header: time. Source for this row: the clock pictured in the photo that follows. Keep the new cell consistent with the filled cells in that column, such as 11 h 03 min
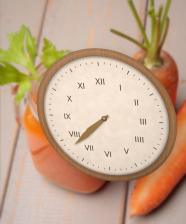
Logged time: 7 h 38 min
